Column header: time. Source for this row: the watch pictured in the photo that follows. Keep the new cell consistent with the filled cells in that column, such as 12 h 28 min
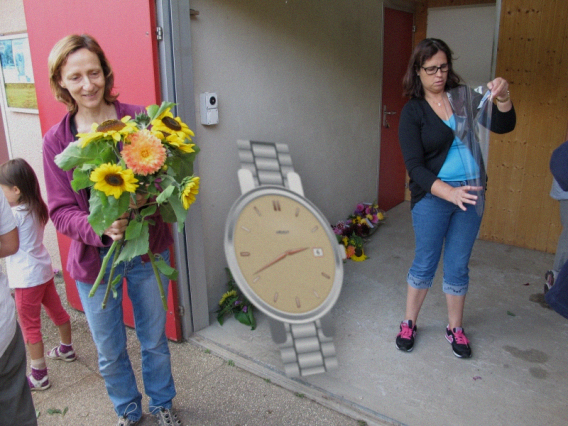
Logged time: 2 h 41 min
